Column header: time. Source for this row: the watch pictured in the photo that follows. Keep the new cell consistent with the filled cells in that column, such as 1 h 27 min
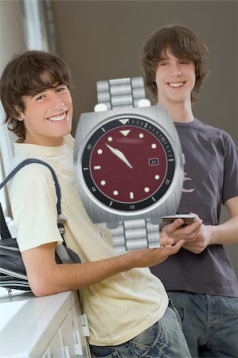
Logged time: 10 h 53 min
